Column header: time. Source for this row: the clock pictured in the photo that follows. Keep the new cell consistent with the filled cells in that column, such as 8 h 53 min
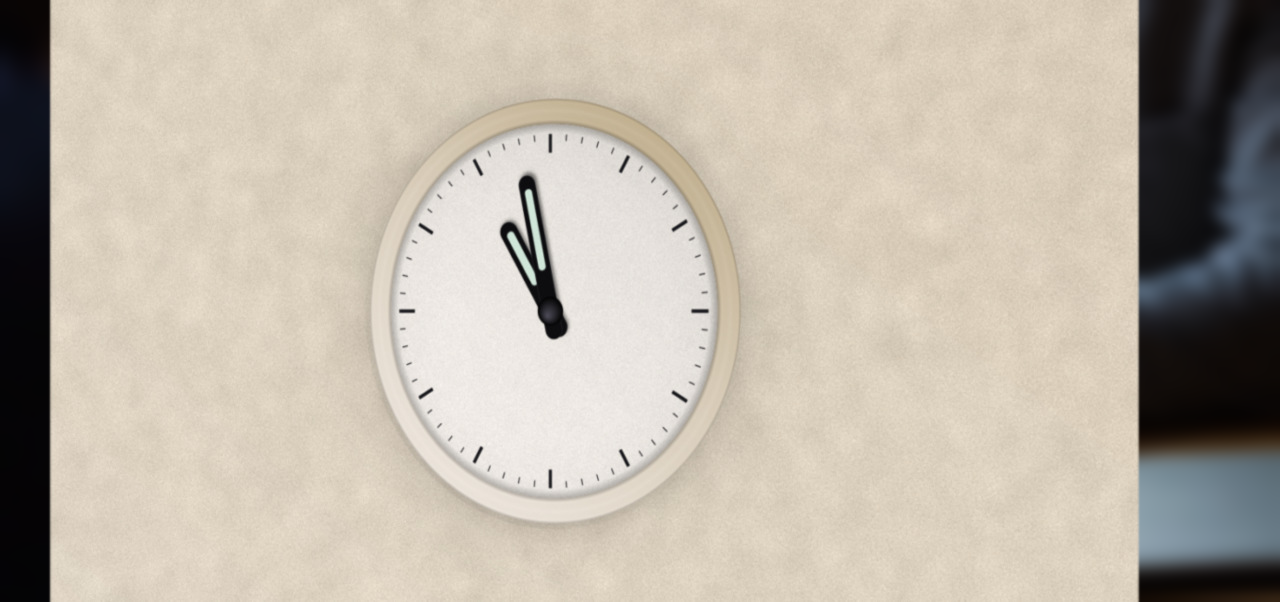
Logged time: 10 h 58 min
